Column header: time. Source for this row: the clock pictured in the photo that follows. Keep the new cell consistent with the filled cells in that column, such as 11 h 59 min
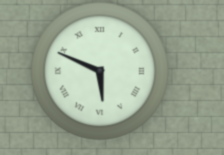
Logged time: 5 h 49 min
